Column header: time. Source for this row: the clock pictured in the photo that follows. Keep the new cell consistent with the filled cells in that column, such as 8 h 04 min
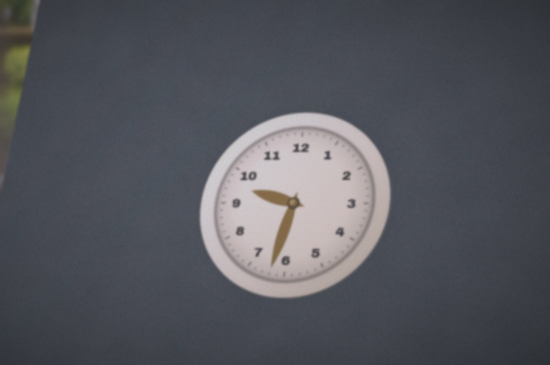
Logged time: 9 h 32 min
